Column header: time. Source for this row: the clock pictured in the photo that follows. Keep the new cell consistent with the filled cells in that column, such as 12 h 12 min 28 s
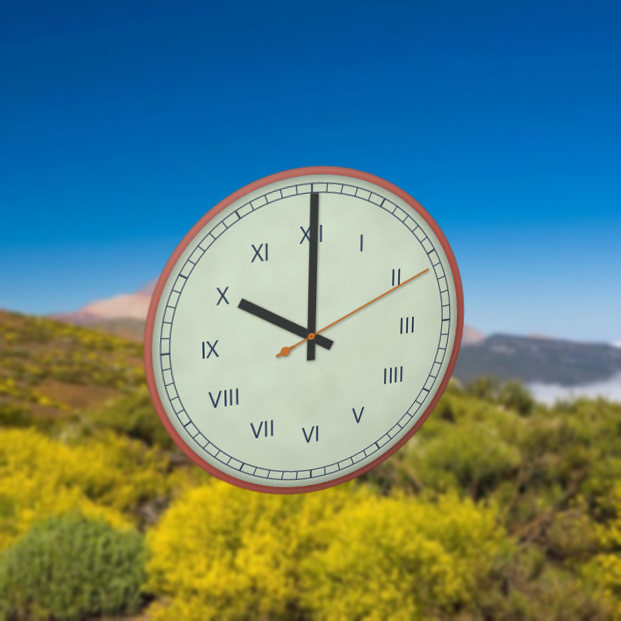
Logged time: 10 h 00 min 11 s
